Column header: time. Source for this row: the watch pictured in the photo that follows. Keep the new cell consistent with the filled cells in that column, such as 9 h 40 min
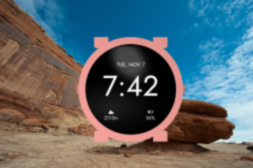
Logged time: 7 h 42 min
